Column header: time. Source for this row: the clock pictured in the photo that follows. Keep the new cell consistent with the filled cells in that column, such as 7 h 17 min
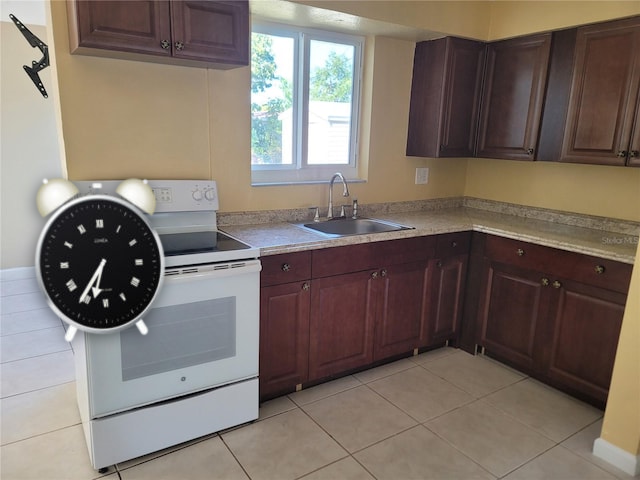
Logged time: 6 h 36 min
